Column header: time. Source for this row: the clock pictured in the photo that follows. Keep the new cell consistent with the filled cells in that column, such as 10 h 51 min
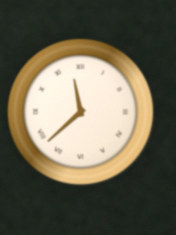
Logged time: 11 h 38 min
